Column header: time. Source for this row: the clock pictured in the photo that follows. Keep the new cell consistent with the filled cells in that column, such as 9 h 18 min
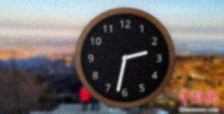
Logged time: 2 h 32 min
